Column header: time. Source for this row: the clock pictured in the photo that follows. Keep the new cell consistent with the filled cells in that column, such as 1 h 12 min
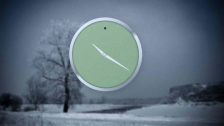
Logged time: 10 h 20 min
